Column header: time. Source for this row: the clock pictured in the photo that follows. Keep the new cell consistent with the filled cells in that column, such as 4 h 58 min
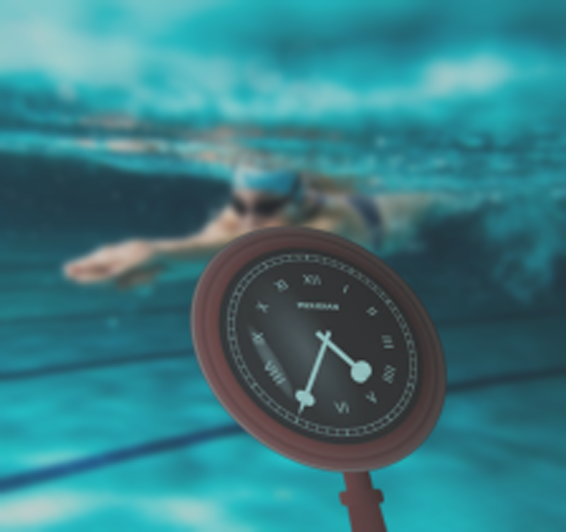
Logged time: 4 h 35 min
